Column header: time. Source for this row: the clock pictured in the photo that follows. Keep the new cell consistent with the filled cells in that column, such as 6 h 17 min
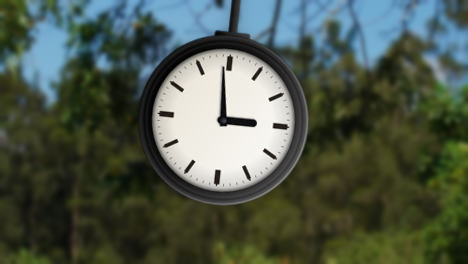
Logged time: 2 h 59 min
